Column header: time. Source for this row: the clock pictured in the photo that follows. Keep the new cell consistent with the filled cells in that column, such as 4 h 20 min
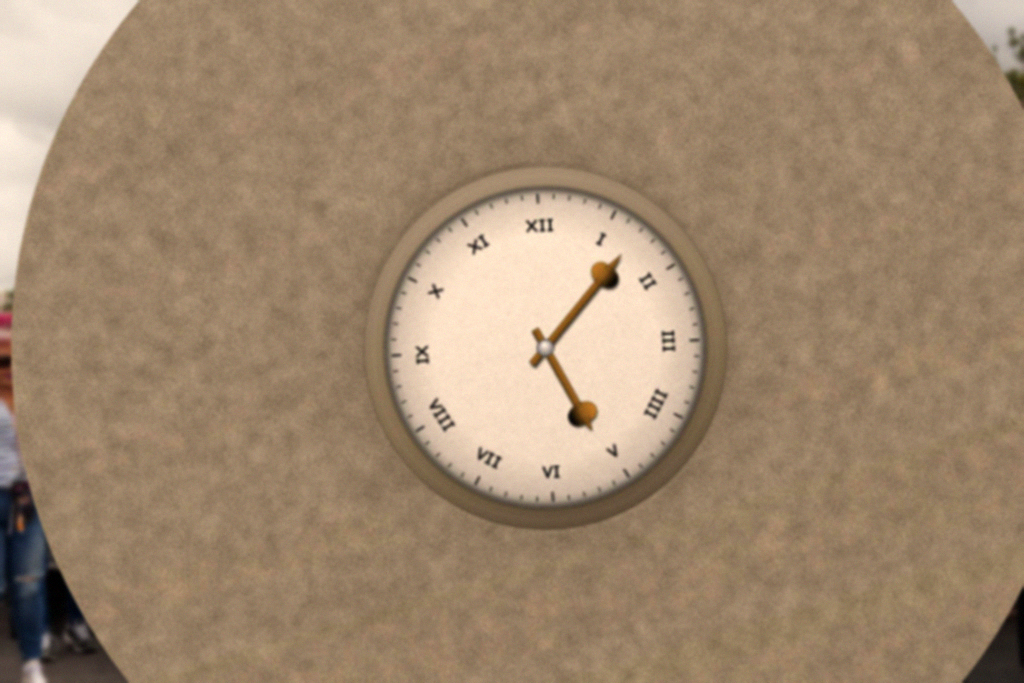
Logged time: 5 h 07 min
